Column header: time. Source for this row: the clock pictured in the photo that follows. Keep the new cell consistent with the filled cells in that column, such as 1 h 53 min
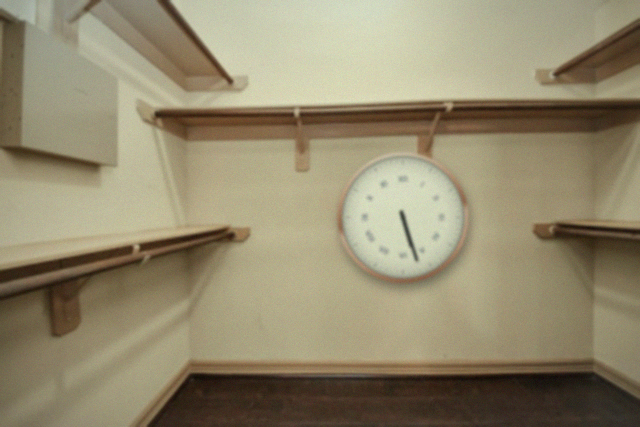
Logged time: 5 h 27 min
